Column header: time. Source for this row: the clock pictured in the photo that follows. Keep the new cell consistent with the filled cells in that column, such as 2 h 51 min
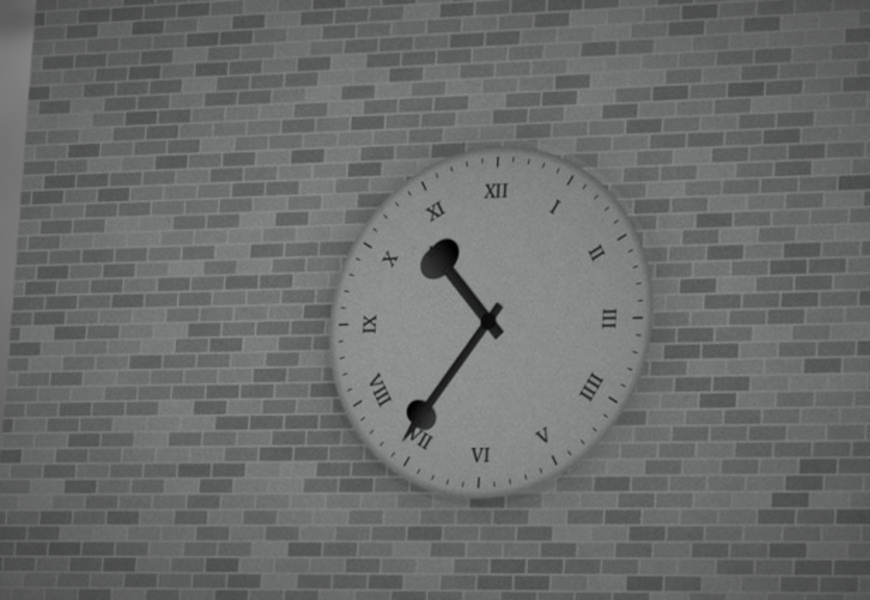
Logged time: 10 h 36 min
